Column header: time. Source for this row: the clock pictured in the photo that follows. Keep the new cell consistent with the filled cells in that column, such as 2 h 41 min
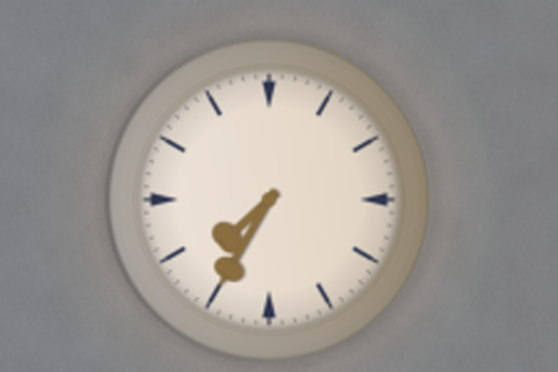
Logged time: 7 h 35 min
